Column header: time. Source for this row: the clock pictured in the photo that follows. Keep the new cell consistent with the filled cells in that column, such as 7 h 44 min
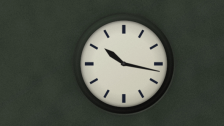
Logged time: 10 h 17 min
